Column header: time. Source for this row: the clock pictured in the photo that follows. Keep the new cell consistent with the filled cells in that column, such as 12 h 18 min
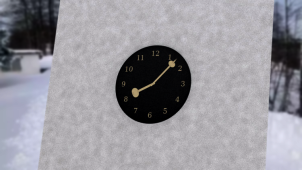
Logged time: 8 h 07 min
